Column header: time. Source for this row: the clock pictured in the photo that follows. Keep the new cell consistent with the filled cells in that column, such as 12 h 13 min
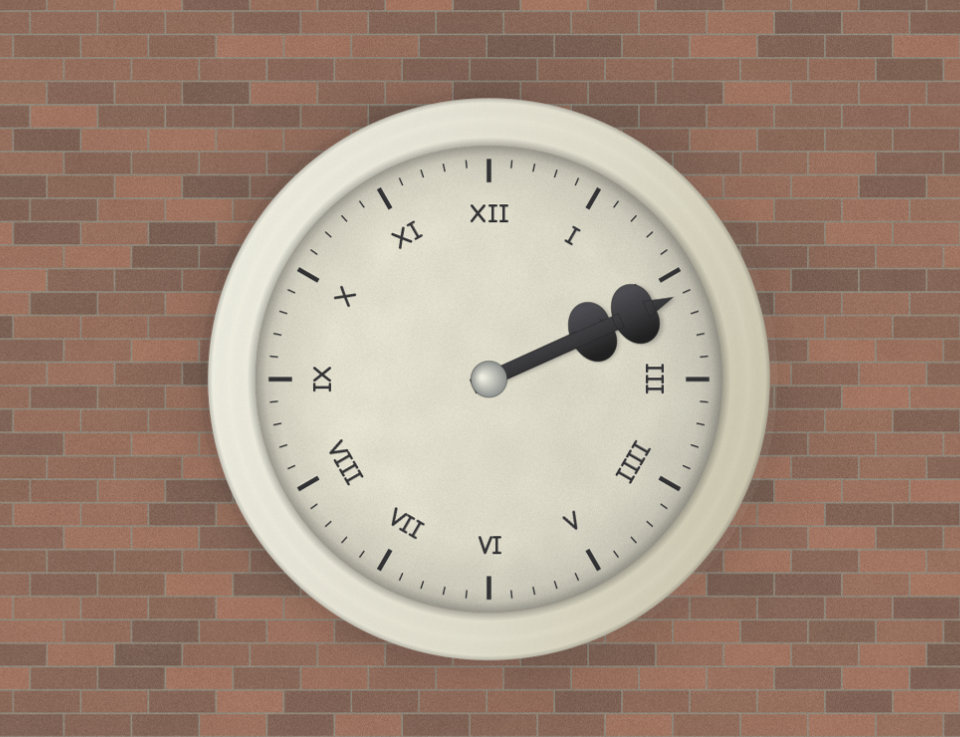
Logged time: 2 h 11 min
